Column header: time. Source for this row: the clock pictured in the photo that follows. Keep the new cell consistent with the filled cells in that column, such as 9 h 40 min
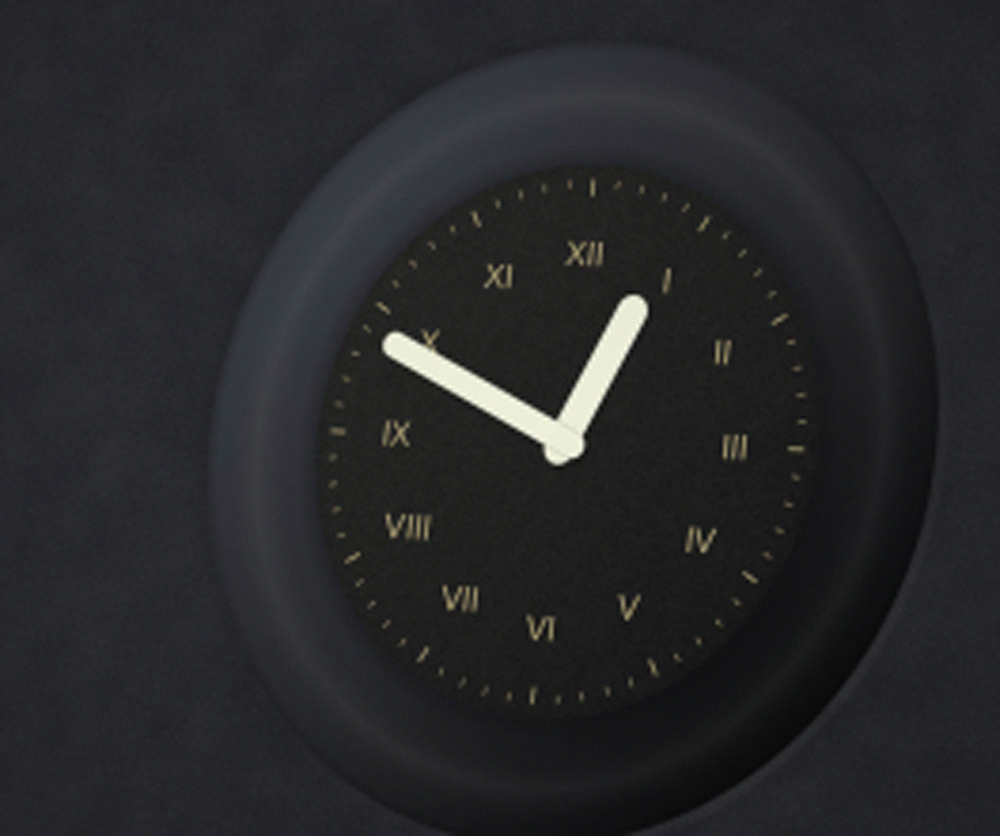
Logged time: 12 h 49 min
